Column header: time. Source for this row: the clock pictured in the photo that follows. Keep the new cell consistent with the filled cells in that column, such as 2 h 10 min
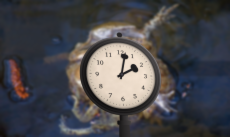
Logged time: 2 h 02 min
